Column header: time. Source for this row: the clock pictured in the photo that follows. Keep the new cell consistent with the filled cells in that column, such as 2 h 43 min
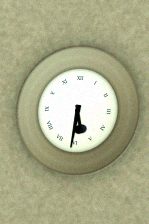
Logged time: 5 h 31 min
